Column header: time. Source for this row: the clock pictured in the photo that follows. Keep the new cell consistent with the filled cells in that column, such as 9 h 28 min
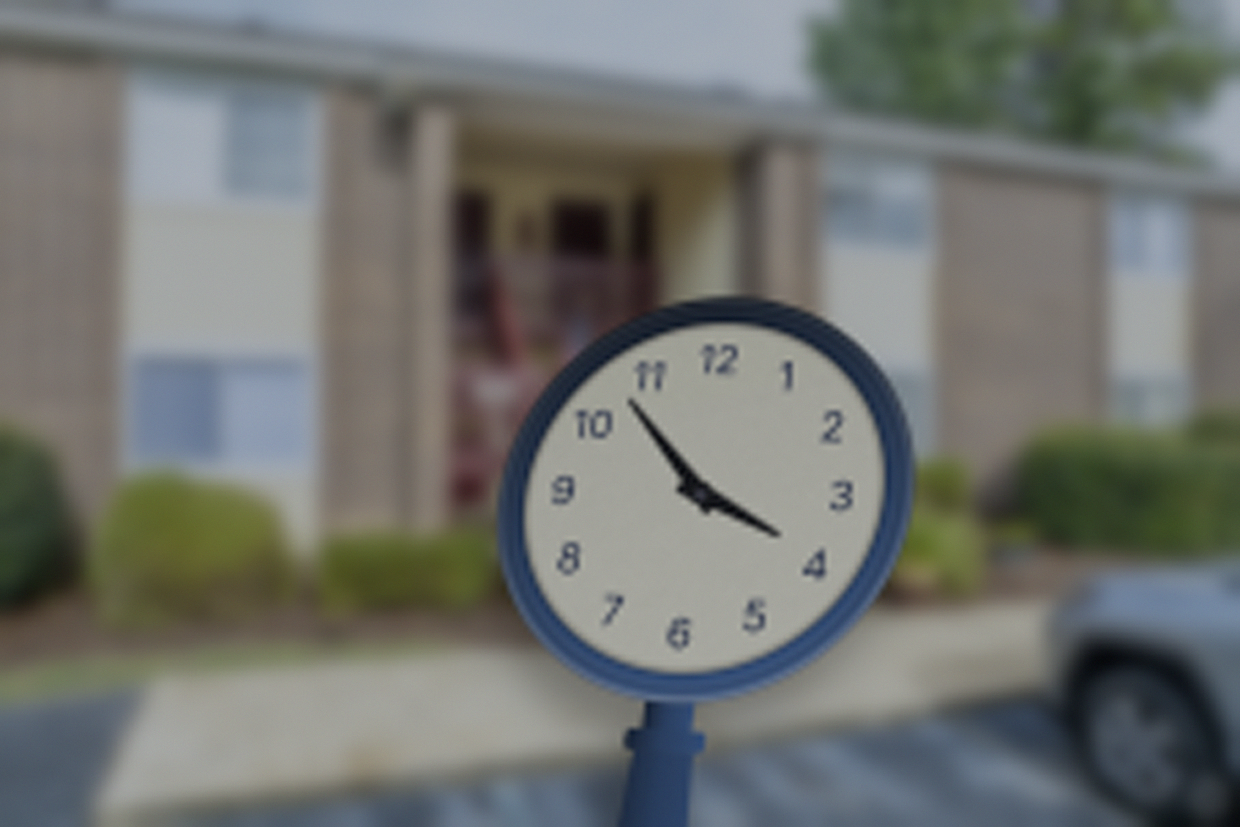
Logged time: 3 h 53 min
